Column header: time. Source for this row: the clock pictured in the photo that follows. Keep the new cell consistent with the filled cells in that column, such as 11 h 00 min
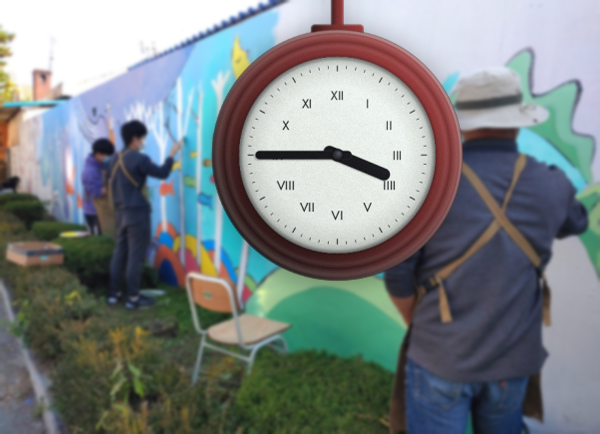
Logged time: 3 h 45 min
